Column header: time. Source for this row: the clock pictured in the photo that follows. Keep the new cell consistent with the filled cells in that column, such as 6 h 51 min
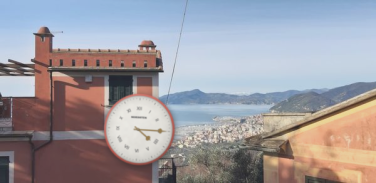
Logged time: 4 h 15 min
